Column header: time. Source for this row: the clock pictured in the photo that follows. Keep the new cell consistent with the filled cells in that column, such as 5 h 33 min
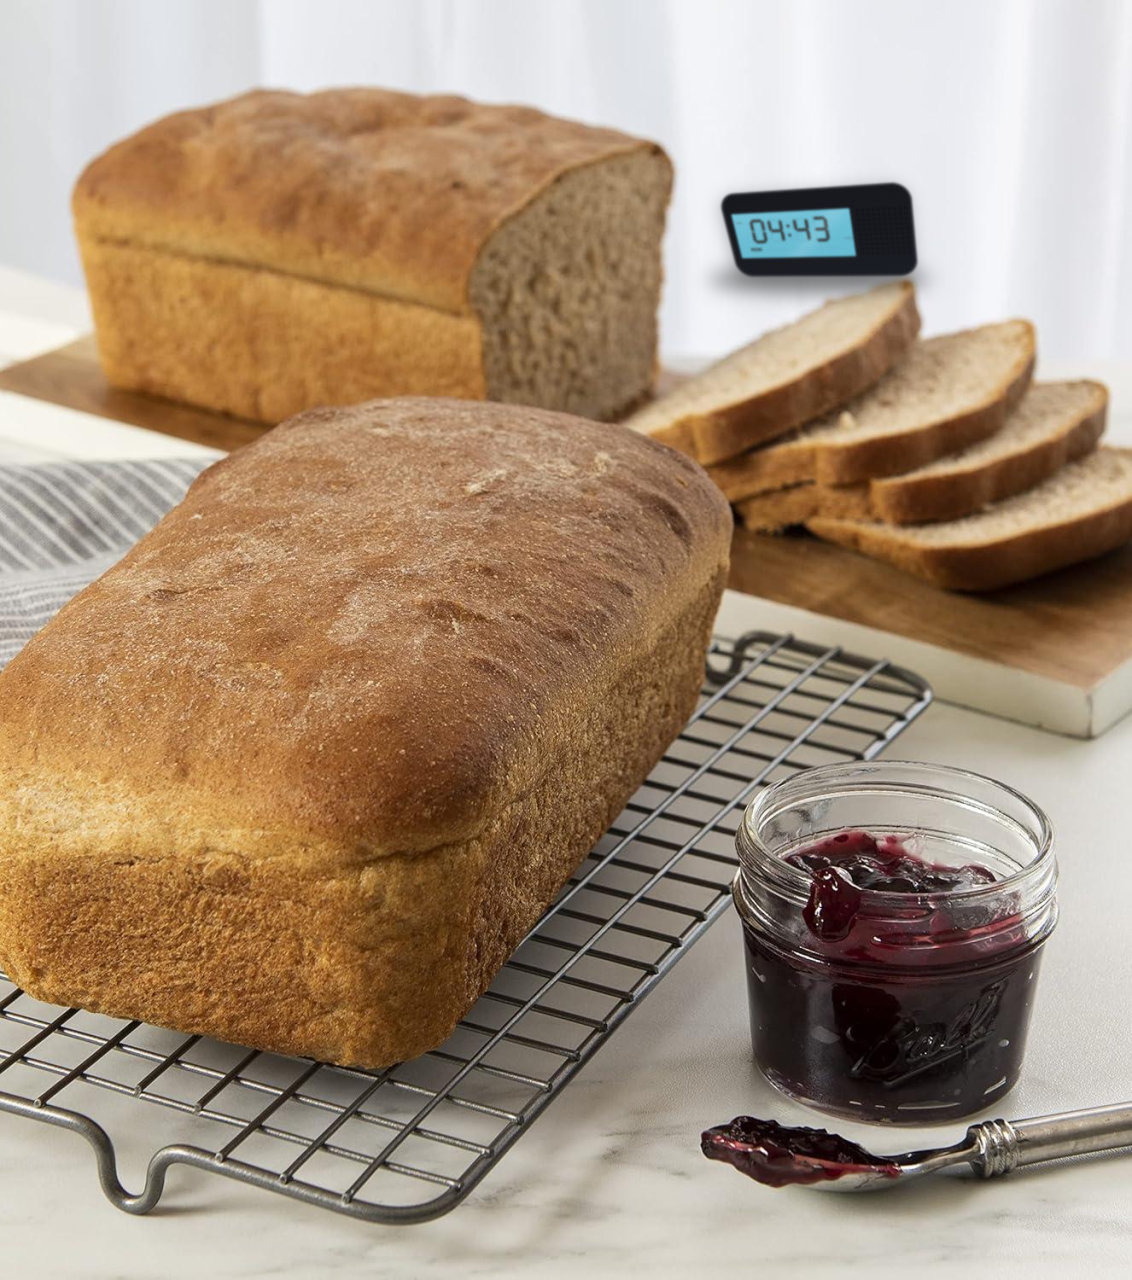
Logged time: 4 h 43 min
